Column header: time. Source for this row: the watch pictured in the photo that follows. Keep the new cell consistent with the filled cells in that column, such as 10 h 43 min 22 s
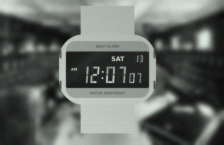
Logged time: 12 h 07 min 07 s
